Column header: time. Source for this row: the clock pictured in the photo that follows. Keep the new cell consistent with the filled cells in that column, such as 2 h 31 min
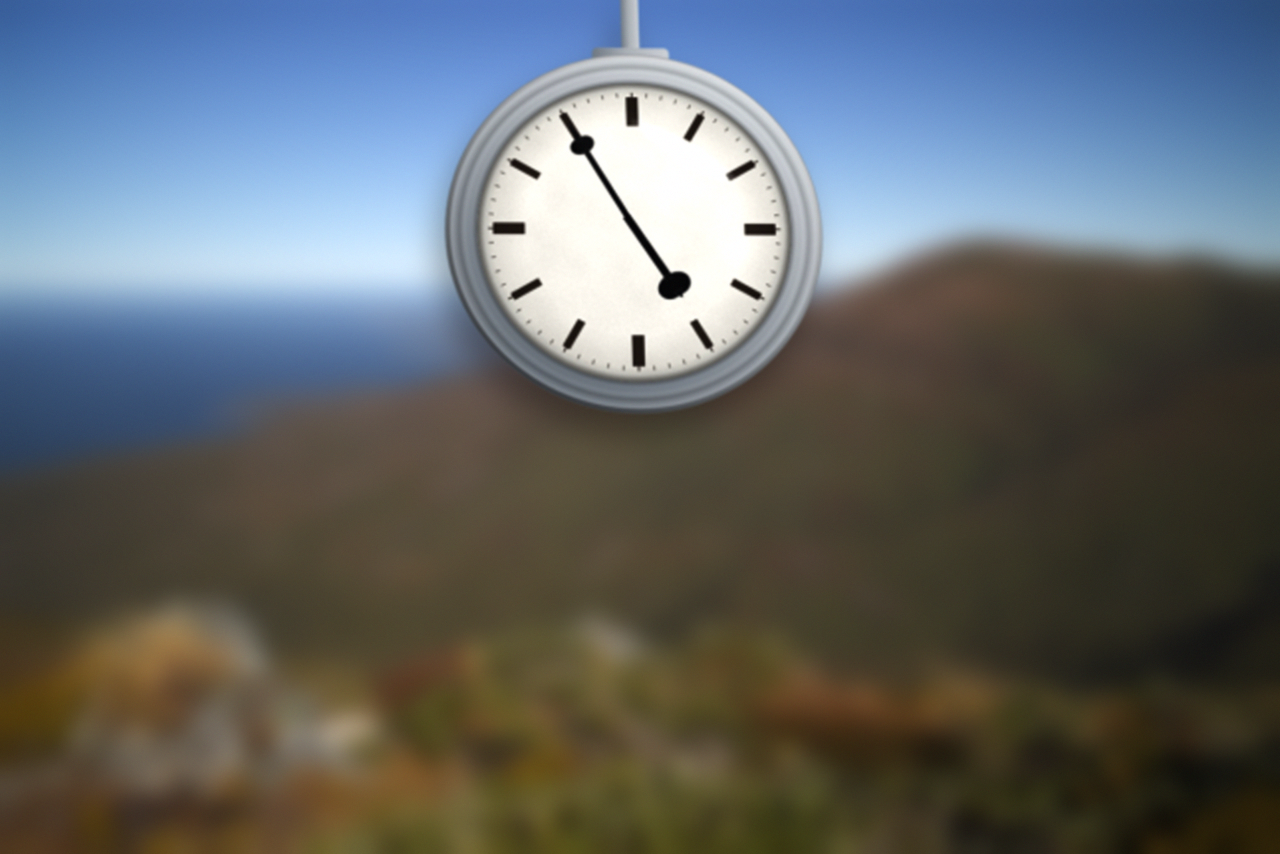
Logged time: 4 h 55 min
